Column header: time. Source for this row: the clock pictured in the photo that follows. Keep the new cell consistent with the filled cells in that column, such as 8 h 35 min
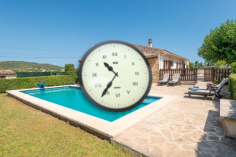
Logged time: 10 h 36 min
